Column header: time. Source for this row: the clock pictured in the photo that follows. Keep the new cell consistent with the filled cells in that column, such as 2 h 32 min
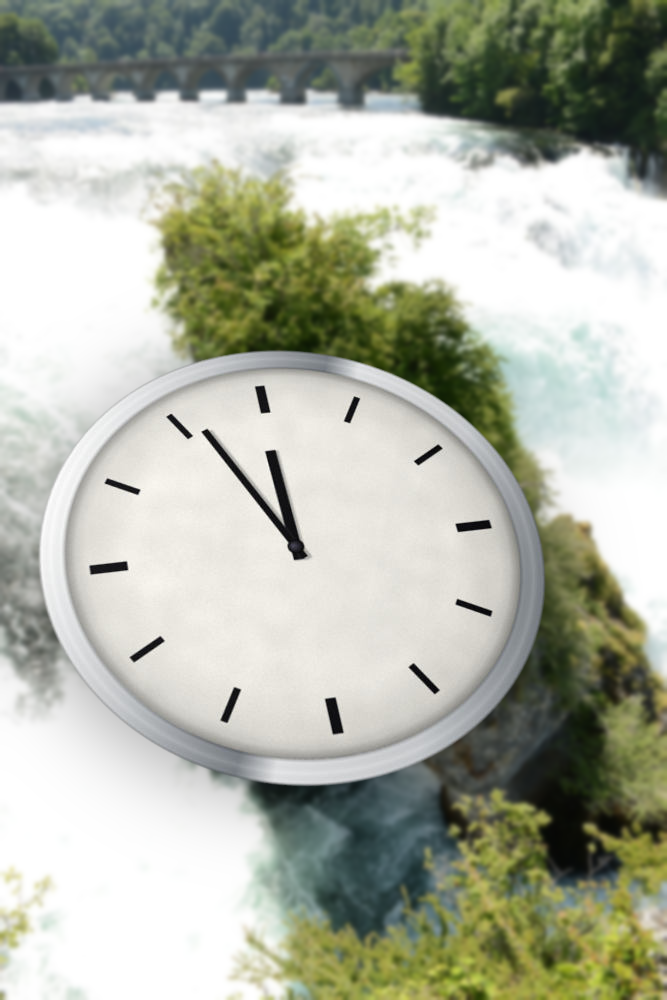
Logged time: 11 h 56 min
